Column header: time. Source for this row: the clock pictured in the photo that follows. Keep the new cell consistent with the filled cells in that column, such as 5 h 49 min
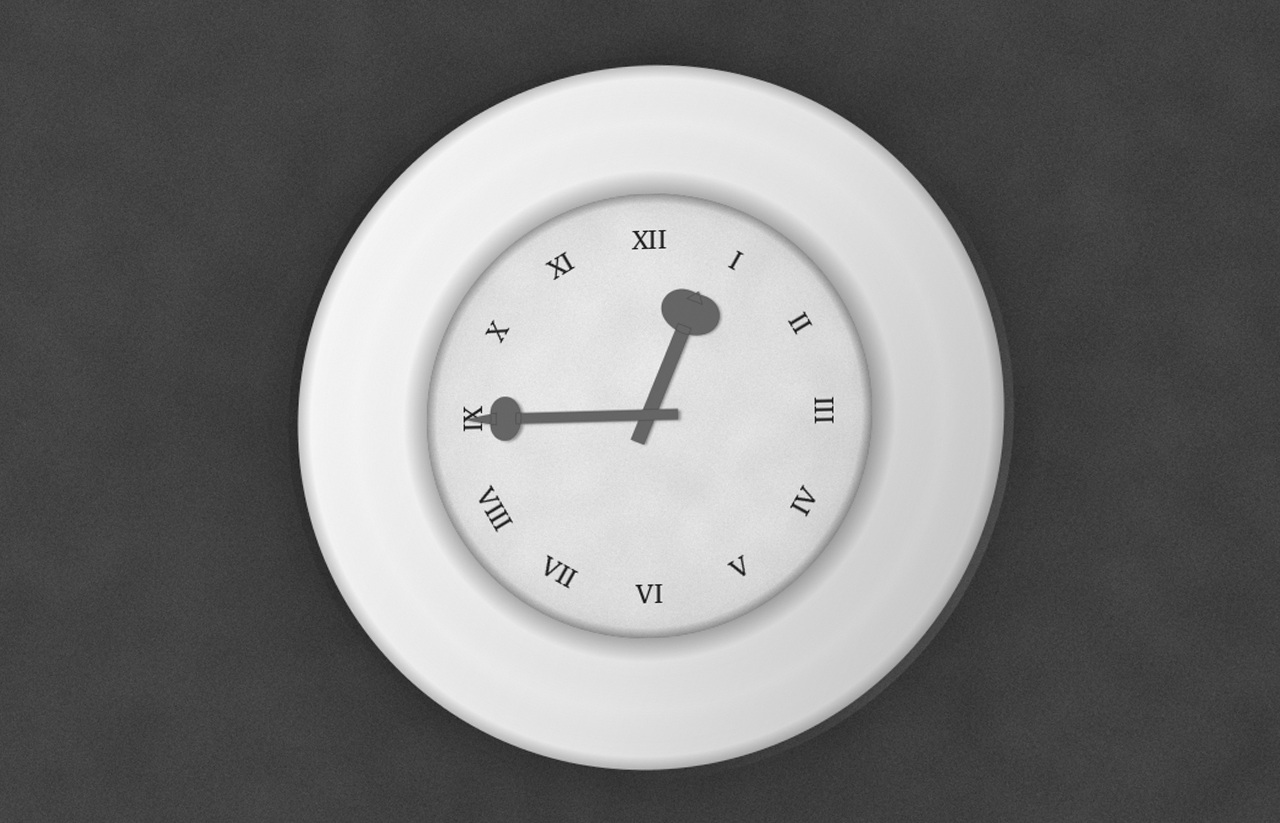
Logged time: 12 h 45 min
